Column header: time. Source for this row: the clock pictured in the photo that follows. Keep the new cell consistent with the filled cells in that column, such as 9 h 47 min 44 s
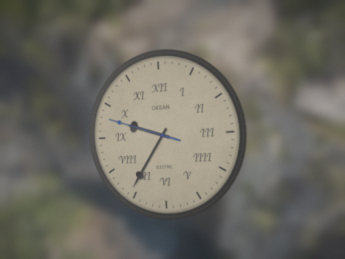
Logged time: 9 h 35 min 48 s
